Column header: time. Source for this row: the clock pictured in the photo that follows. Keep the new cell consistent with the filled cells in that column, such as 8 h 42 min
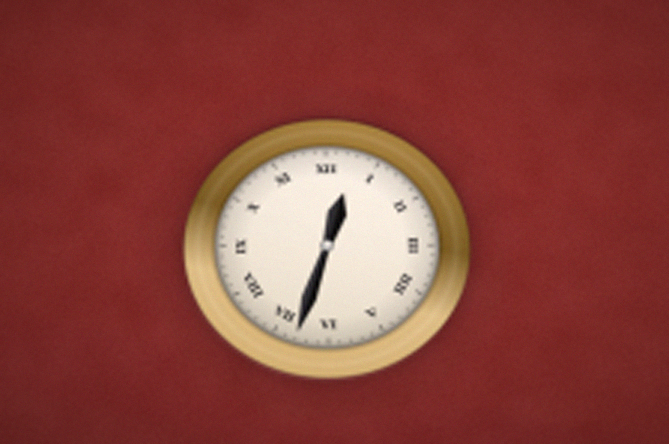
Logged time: 12 h 33 min
